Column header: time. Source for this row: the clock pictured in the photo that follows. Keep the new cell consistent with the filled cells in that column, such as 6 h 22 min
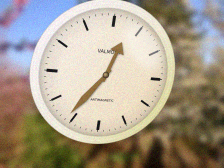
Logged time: 12 h 36 min
